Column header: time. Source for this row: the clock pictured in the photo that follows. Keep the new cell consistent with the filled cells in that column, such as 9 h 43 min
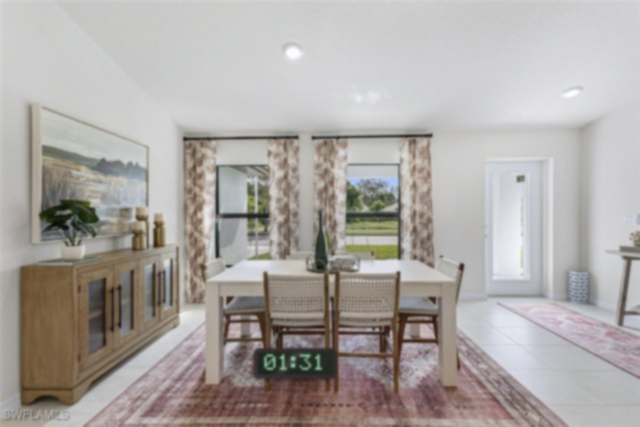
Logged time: 1 h 31 min
